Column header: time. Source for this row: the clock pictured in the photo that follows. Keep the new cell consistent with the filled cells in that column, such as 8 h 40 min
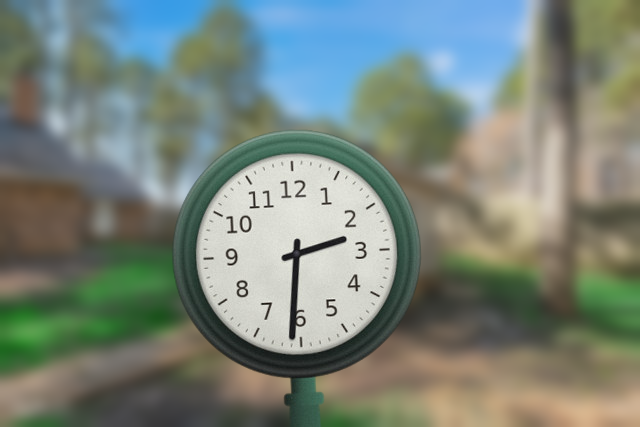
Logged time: 2 h 31 min
